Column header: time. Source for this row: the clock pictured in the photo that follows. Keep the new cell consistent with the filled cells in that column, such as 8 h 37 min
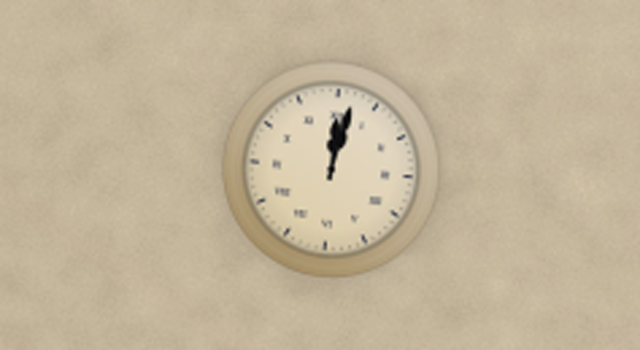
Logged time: 12 h 02 min
